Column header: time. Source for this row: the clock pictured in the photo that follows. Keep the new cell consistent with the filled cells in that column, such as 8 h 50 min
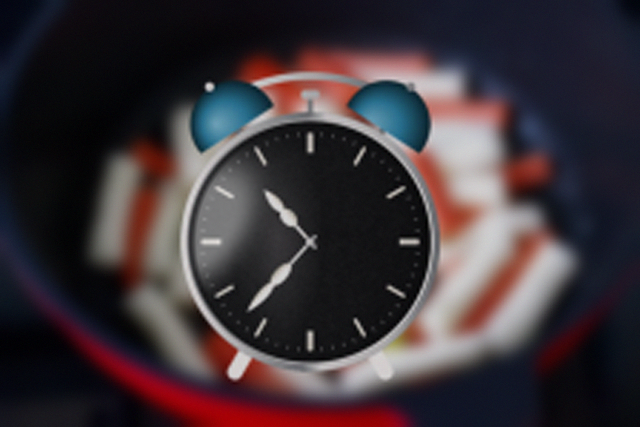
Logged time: 10 h 37 min
